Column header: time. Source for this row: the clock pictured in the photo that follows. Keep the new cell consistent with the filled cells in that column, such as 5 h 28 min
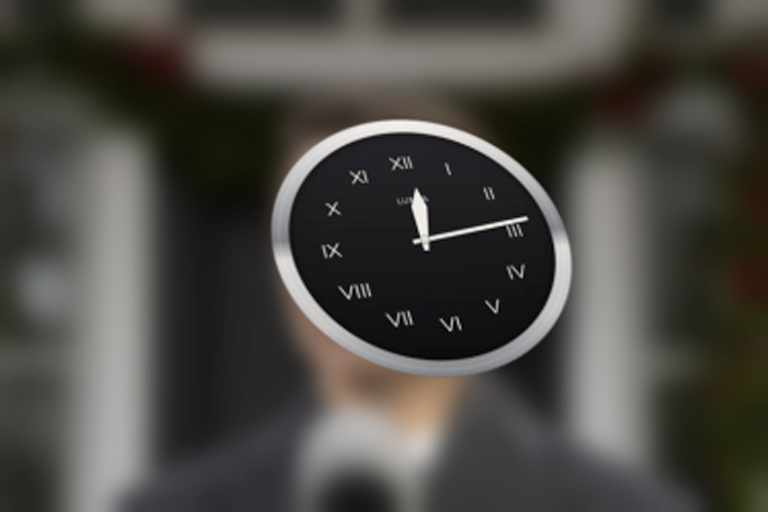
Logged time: 12 h 14 min
